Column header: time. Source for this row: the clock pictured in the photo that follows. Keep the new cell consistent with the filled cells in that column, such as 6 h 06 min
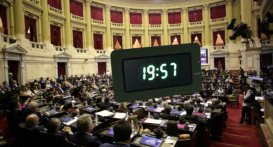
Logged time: 19 h 57 min
